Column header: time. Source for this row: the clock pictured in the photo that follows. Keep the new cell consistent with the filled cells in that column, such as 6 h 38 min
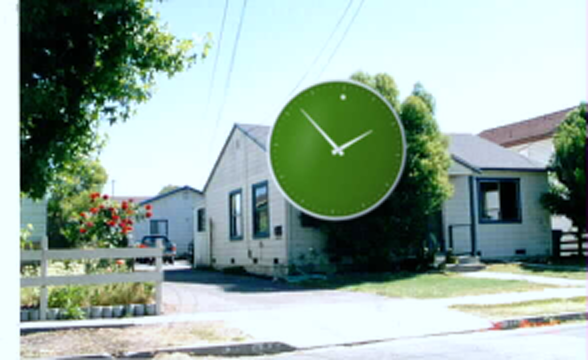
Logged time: 1 h 52 min
